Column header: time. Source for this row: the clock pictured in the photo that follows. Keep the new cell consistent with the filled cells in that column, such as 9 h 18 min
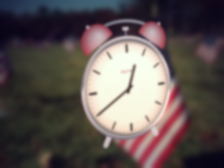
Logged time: 12 h 40 min
